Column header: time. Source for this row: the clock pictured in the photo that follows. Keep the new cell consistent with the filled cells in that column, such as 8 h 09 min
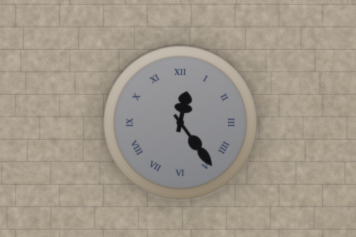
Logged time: 12 h 24 min
